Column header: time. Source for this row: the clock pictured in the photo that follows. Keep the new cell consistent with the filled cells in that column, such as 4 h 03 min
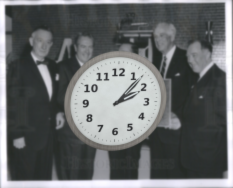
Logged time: 2 h 07 min
